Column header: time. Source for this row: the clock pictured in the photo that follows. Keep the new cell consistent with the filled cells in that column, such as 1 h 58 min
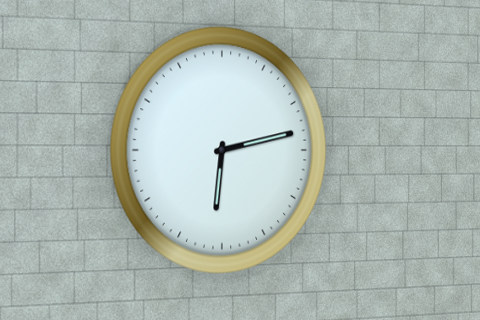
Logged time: 6 h 13 min
